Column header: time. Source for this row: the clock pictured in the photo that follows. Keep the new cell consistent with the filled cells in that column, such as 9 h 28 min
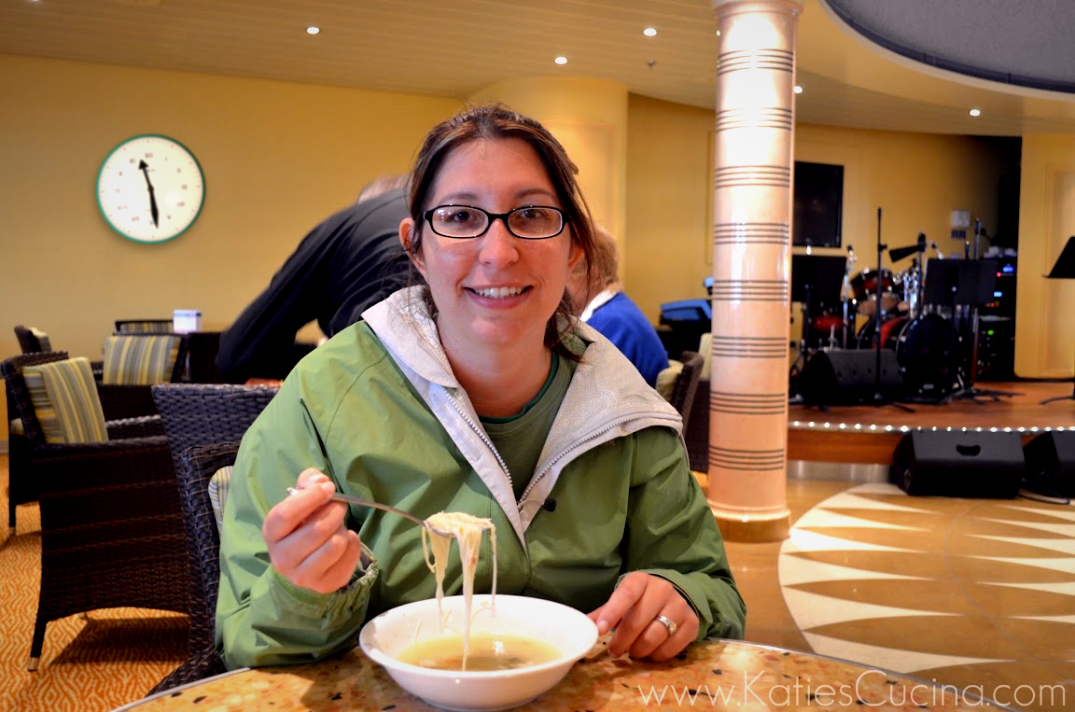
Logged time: 11 h 29 min
